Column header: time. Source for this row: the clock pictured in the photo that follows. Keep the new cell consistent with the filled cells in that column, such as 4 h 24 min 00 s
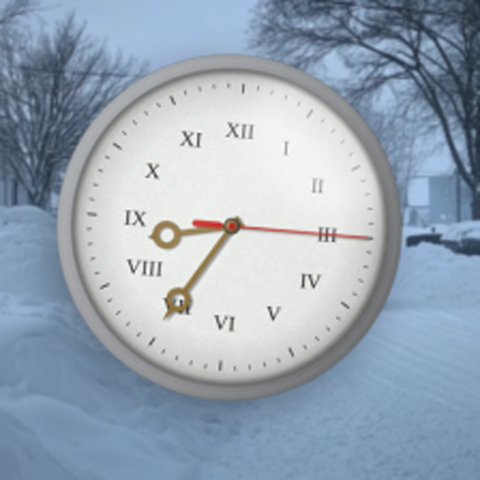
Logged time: 8 h 35 min 15 s
